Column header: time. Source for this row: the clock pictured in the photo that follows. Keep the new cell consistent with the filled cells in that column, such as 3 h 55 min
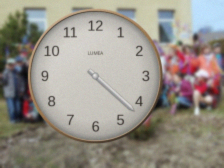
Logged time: 4 h 22 min
